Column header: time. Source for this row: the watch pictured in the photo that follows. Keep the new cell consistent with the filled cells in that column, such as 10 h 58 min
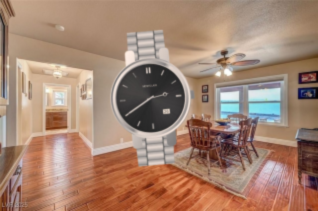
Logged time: 2 h 40 min
